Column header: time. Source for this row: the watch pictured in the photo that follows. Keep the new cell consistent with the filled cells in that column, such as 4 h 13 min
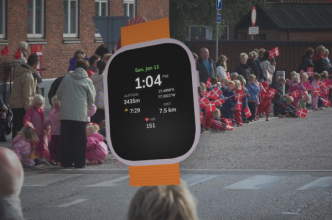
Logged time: 1 h 04 min
